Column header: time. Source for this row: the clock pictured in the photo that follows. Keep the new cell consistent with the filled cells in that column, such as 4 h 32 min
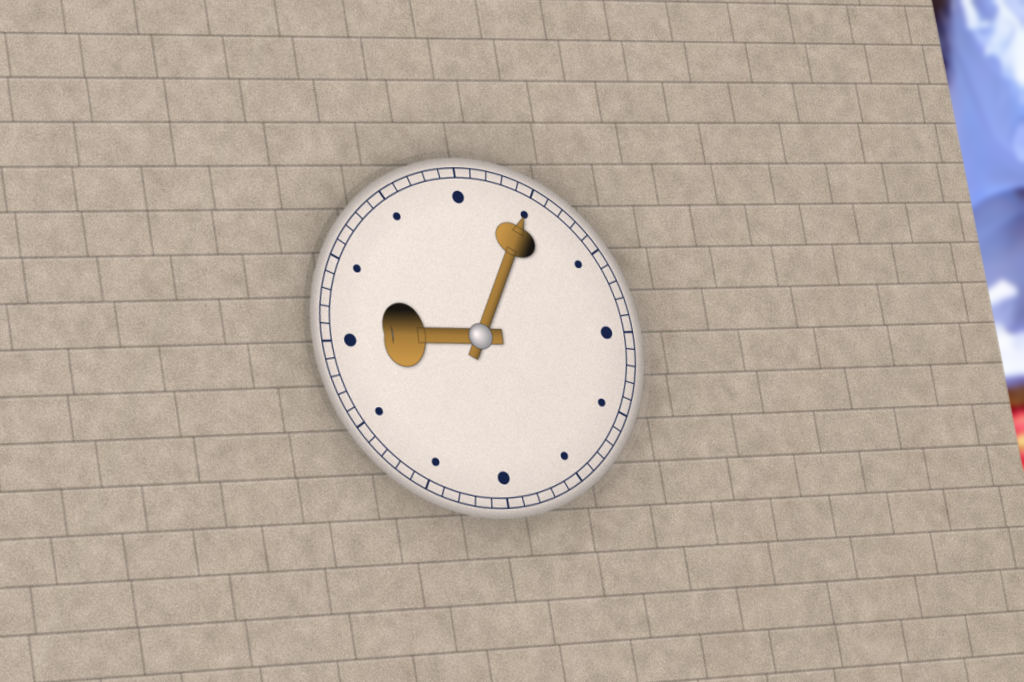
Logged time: 9 h 05 min
